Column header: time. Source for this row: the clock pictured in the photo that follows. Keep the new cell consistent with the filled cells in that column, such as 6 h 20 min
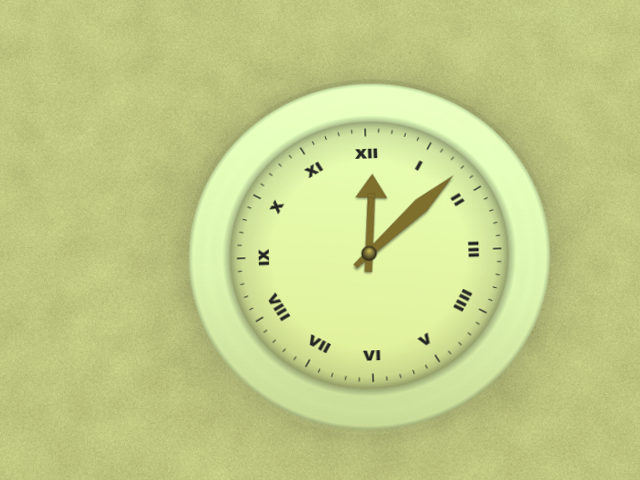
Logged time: 12 h 08 min
